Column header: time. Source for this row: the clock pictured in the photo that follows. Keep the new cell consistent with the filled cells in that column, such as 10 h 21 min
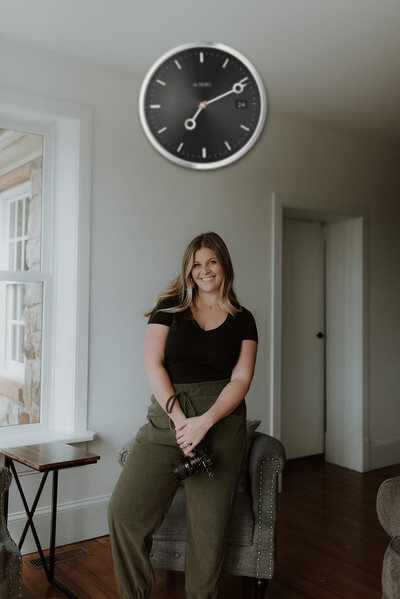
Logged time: 7 h 11 min
